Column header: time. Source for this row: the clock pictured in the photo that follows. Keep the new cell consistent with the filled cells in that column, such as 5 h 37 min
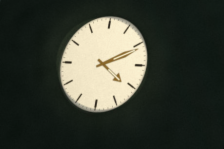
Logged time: 4 h 11 min
